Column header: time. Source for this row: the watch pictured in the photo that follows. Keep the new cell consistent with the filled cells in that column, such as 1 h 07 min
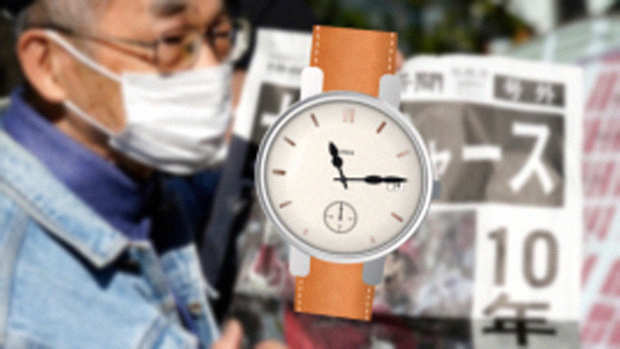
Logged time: 11 h 14 min
